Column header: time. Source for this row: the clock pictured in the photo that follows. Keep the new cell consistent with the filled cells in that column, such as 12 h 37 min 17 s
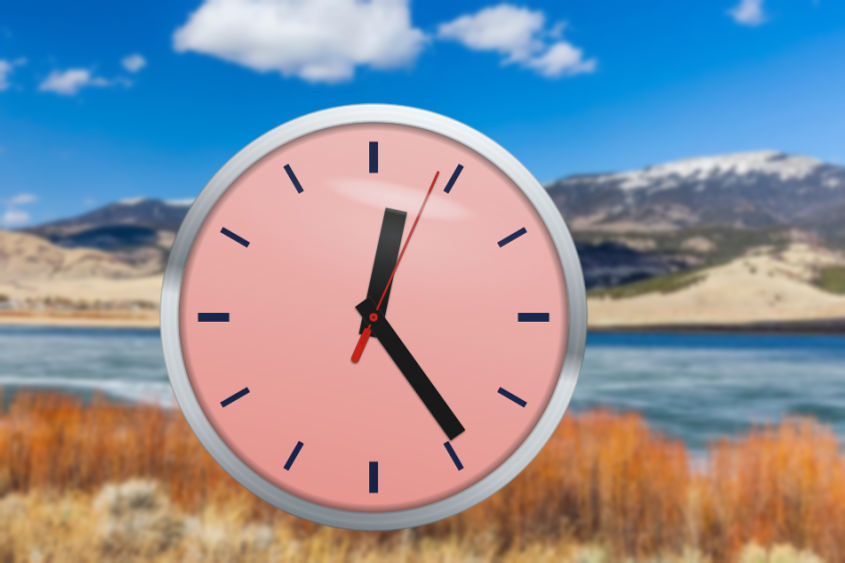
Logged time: 12 h 24 min 04 s
